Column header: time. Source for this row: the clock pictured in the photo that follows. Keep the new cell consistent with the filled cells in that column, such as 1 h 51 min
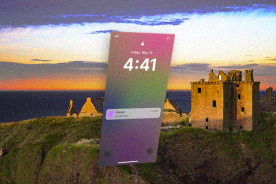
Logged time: 4 h 41 min
